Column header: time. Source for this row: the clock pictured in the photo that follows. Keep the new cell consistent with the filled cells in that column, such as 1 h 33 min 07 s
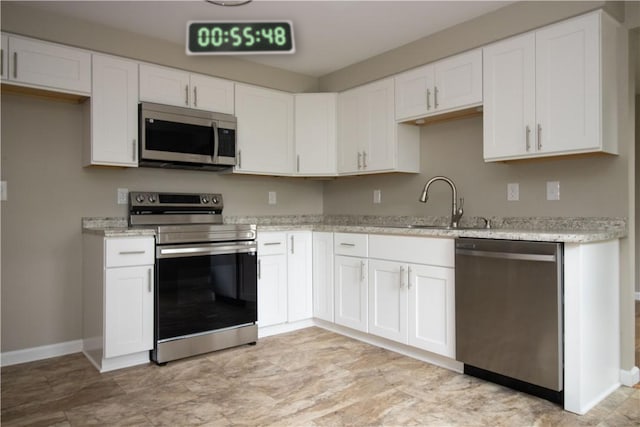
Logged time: 0 h 55 min 48 s
